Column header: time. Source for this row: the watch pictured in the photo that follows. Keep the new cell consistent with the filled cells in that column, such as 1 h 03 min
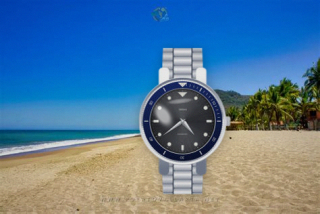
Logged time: 4 h 39 min
